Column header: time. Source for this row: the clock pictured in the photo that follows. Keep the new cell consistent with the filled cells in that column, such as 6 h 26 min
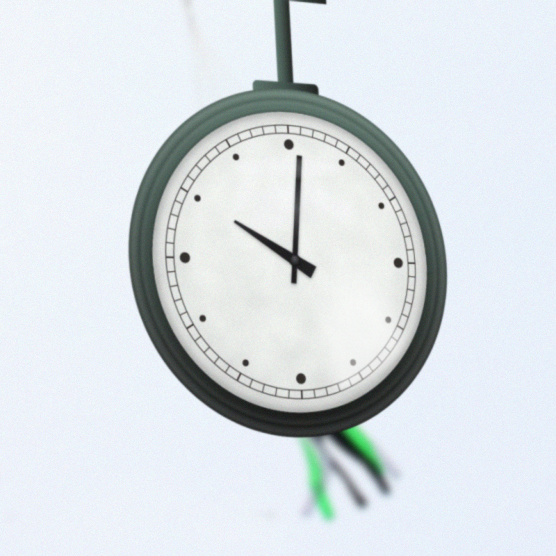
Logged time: 10 h 01 min
